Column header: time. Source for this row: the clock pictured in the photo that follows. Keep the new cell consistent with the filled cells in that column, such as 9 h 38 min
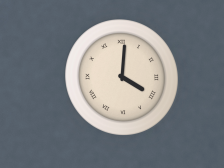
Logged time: 4 h 01 min
